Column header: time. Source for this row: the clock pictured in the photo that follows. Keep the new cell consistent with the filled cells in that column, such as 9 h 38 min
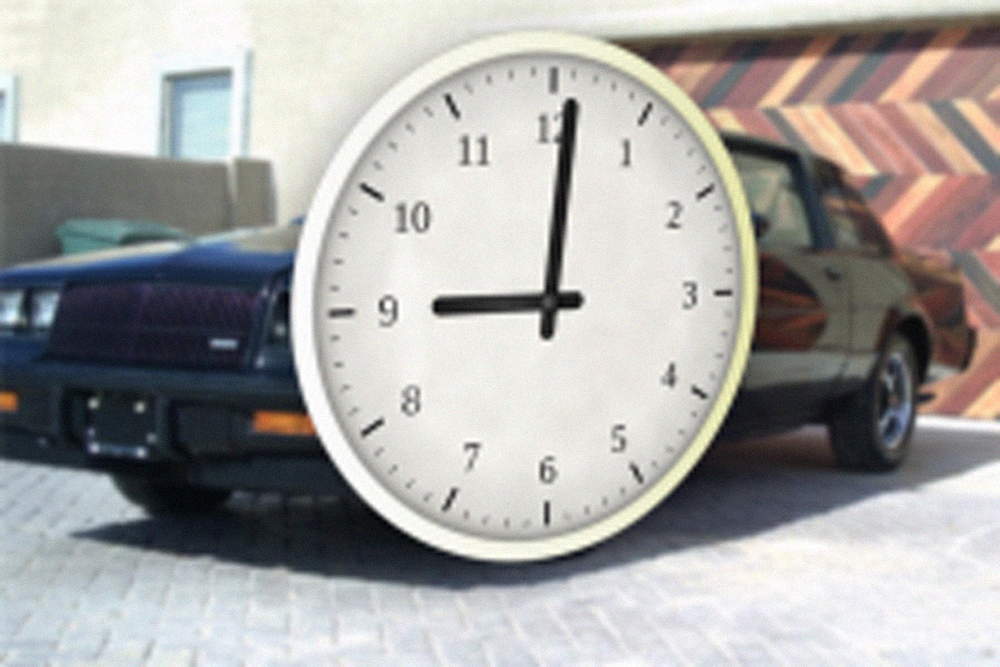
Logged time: 9 h 01 min
